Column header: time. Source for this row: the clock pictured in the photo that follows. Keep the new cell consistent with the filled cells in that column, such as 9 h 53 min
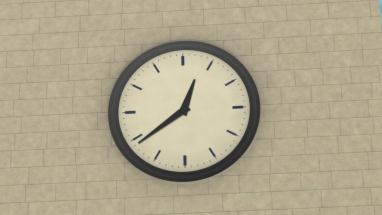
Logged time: 12 h 39 min
